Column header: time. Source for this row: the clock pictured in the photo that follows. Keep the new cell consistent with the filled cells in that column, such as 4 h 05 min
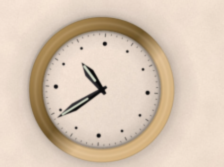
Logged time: 10 h 39 min
